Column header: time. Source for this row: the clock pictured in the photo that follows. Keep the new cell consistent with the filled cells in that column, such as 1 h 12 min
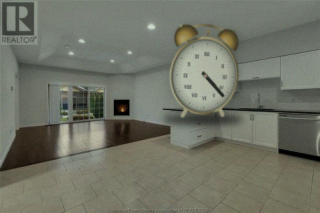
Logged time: 4 h 22 min
